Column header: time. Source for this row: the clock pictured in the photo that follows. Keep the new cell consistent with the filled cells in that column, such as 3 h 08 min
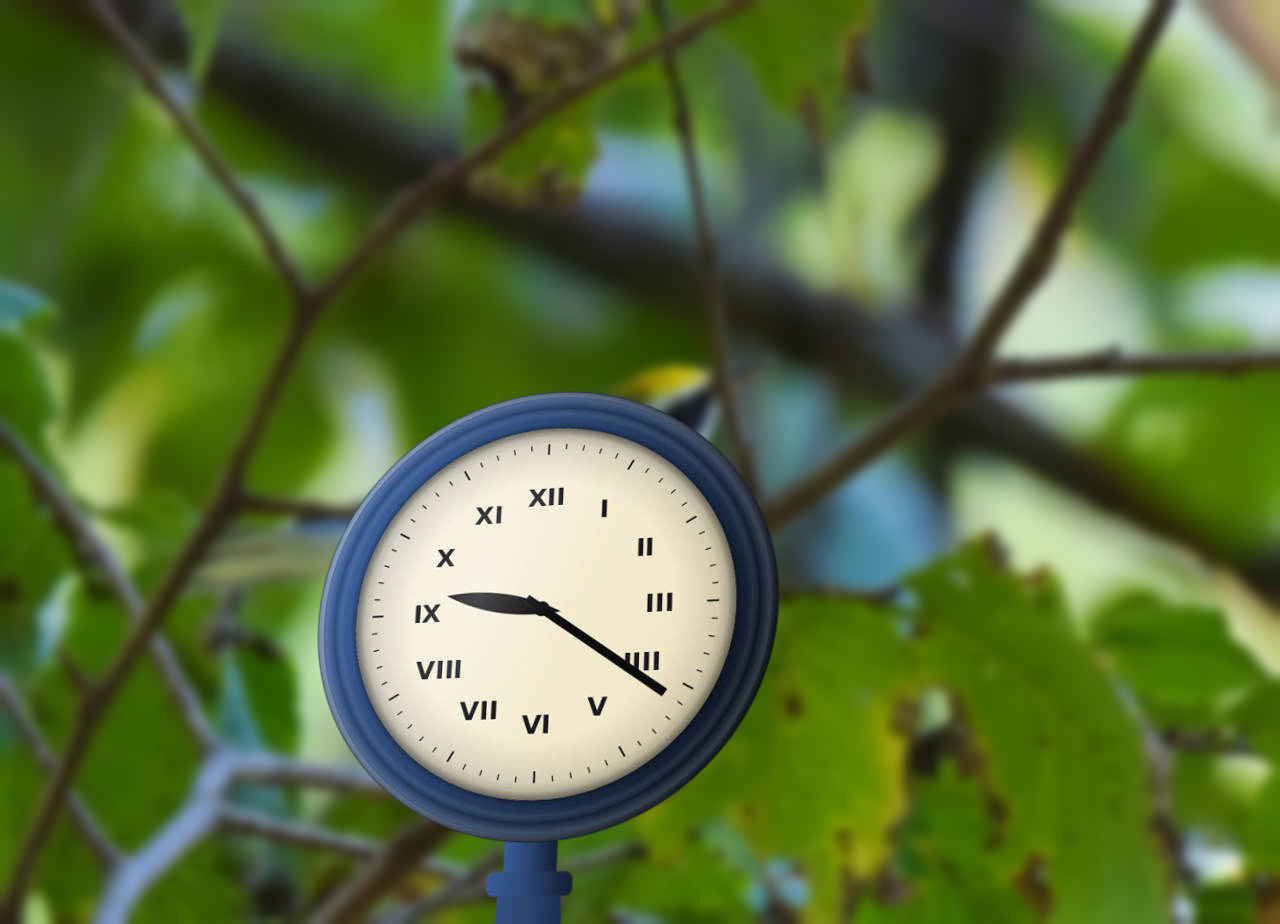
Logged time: 9 h 21 min
